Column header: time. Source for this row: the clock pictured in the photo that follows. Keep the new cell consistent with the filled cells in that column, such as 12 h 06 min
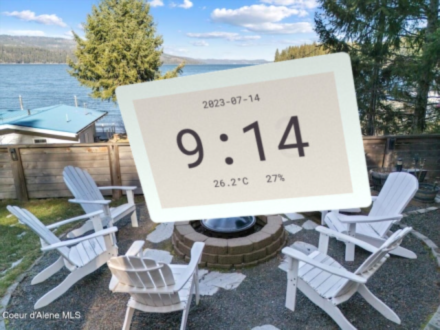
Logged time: 9 h 14 min
